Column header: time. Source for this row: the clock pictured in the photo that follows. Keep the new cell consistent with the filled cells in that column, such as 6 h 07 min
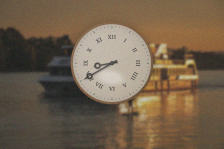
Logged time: 8 h 40 min
